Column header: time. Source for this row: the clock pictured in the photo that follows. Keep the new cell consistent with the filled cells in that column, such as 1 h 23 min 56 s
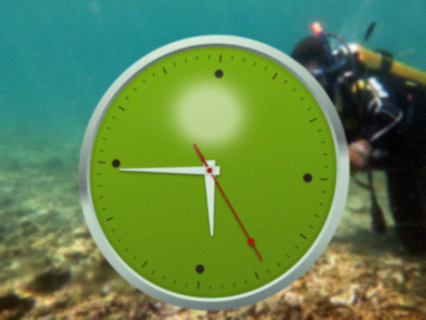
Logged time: 5 h 44 min 24 s
